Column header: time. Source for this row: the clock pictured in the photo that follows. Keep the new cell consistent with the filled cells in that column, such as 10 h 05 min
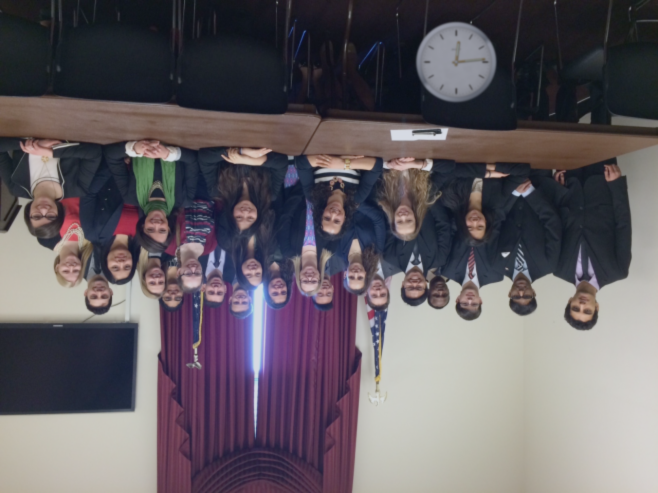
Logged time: 12 h 14 min
